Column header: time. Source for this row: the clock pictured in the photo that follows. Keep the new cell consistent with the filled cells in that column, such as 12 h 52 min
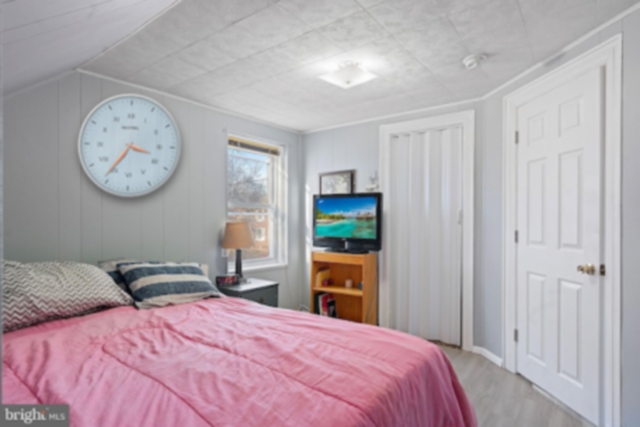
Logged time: 3 h 36 min
